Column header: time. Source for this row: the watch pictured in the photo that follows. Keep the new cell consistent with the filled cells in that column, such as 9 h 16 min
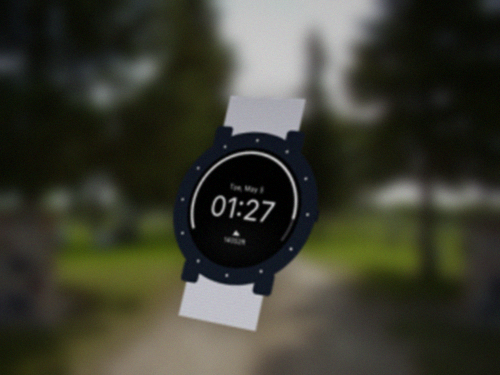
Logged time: 1 h 27 min
